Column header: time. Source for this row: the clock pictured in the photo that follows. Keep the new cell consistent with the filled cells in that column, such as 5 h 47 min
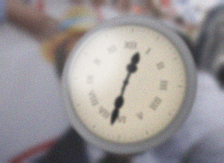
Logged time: 12 h 32 min
